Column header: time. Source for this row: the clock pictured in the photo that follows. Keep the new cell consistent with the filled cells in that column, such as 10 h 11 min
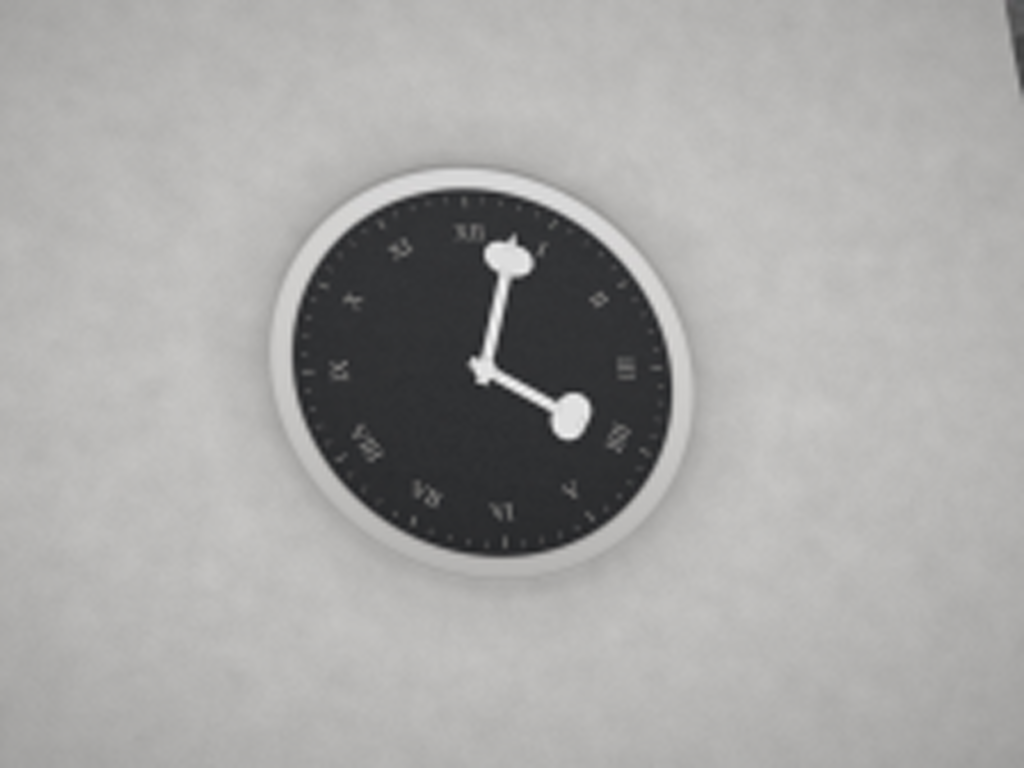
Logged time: 4 h 03 min
